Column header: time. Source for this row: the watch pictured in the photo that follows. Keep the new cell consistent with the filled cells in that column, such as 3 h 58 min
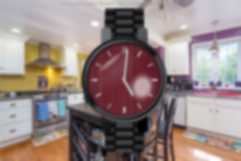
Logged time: 5 h 01 min
